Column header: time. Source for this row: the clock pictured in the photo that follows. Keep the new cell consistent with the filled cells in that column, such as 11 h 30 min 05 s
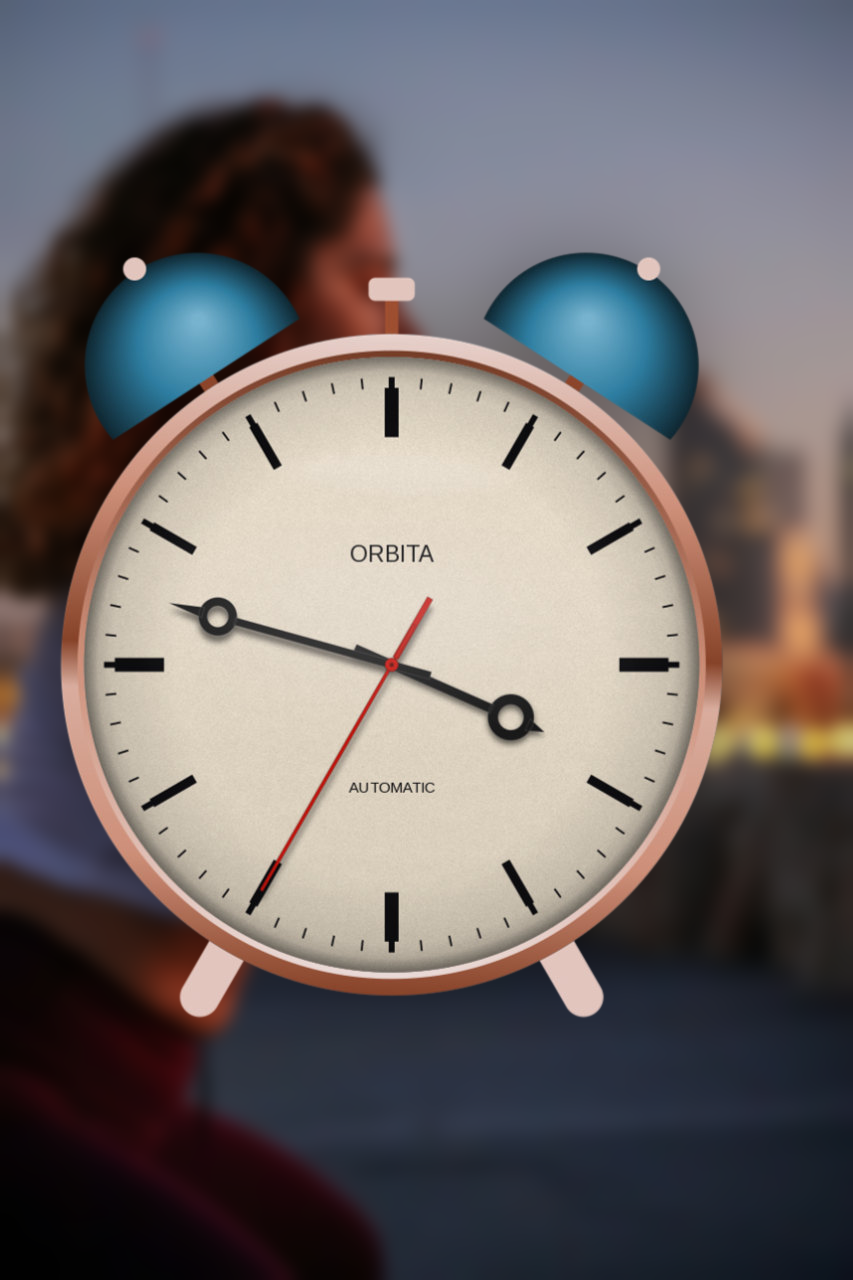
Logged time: 3 h 47 min 35 s
